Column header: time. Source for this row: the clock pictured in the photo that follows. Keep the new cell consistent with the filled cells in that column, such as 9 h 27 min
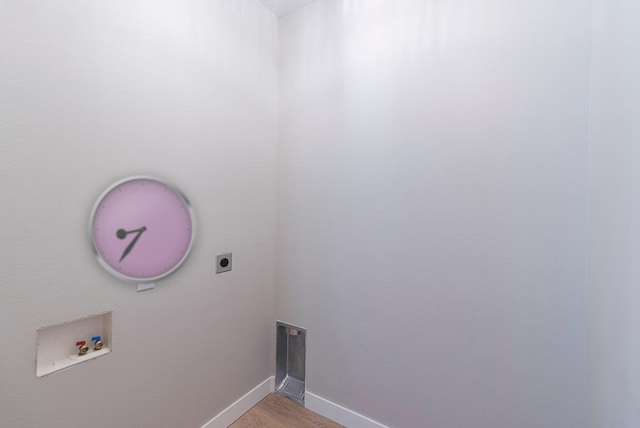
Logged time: 8 h 36 min
